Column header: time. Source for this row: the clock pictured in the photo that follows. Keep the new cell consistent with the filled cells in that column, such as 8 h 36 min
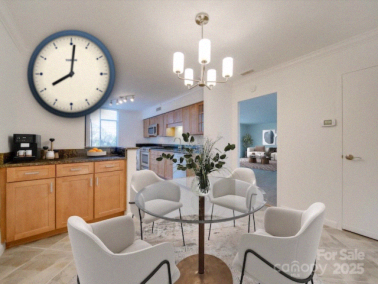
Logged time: 8 h 01 min
